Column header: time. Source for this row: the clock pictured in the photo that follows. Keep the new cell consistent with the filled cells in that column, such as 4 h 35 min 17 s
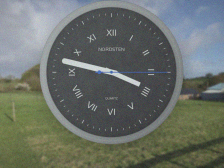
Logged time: 3 h 47 min 15 s
